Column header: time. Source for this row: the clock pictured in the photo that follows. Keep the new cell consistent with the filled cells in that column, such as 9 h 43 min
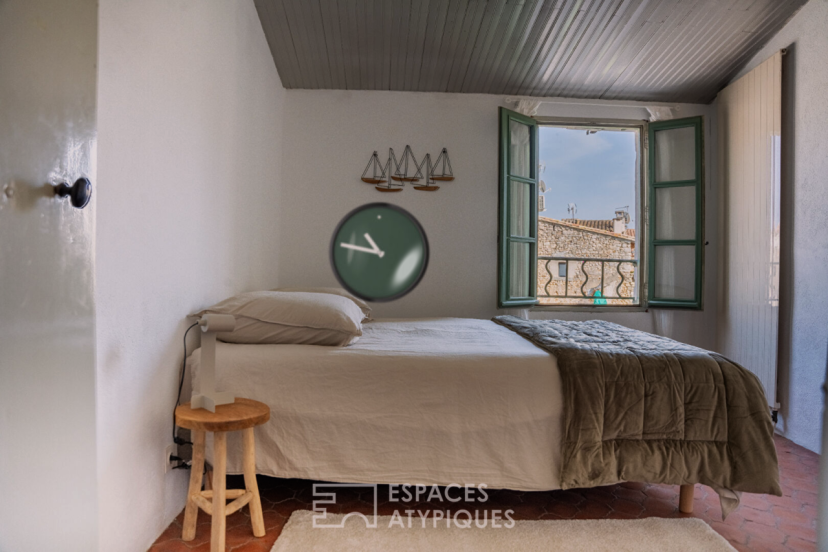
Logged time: 10 h 47 min
